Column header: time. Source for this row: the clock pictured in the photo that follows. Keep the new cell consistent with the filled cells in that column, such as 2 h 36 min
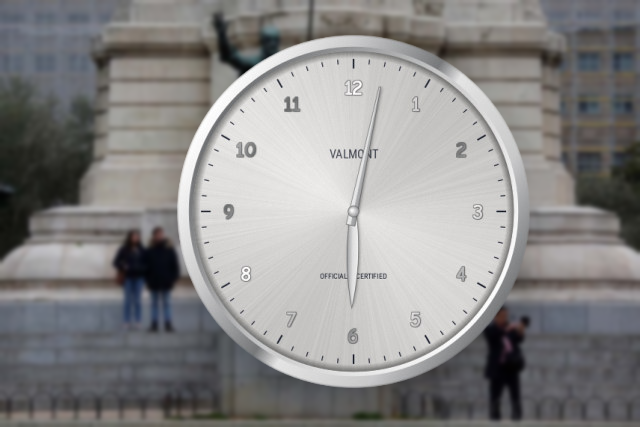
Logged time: 6 h 02 min
